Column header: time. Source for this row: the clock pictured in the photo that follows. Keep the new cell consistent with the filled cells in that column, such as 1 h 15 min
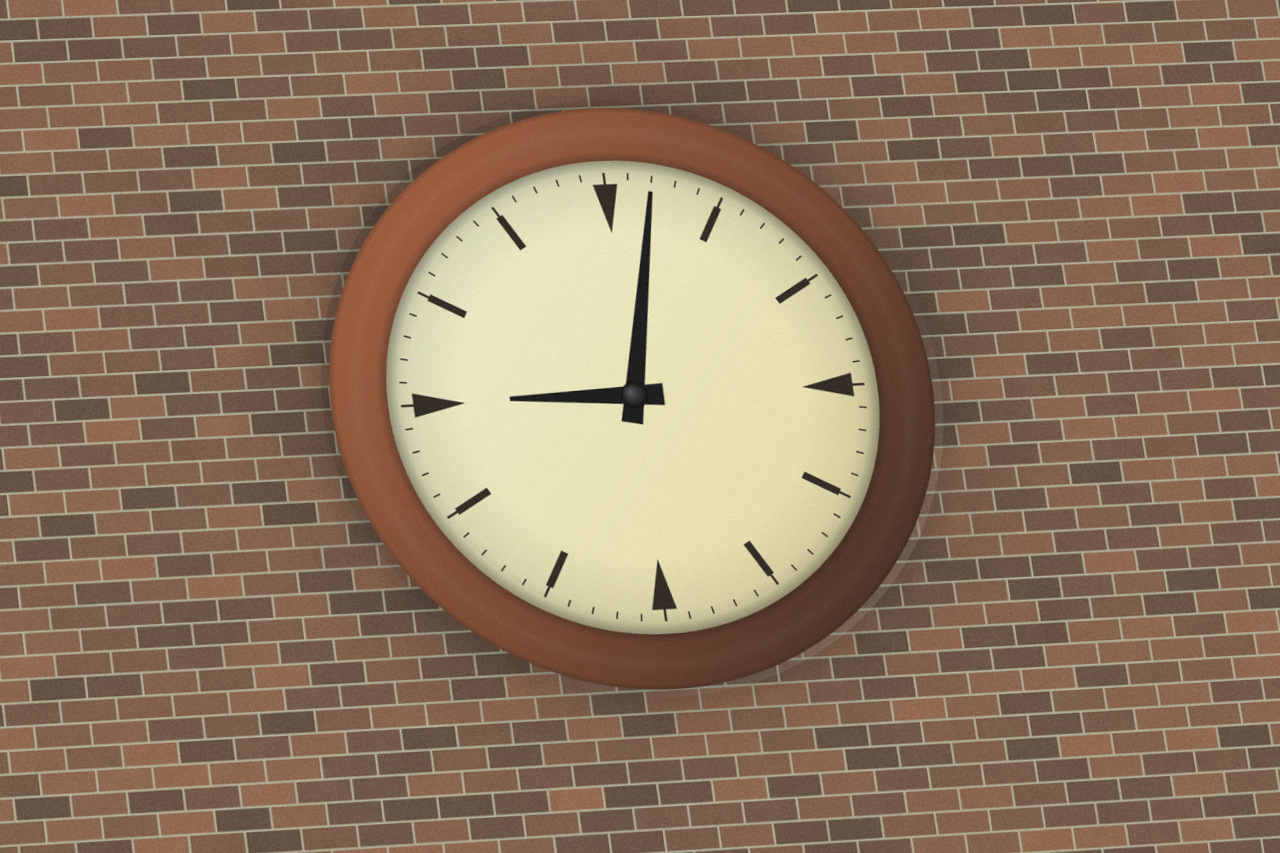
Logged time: 9 h 02 min
